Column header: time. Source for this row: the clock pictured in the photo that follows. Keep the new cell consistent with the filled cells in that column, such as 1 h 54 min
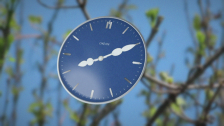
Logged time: 8 h 10 min
